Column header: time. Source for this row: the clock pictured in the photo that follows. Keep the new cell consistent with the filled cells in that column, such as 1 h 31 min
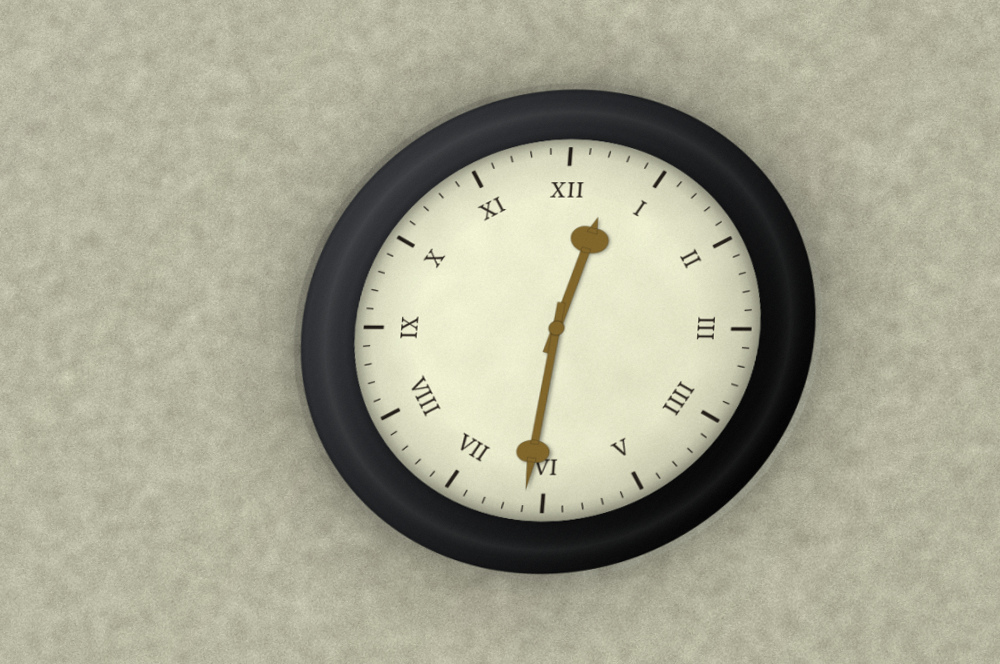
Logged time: 12 h 31 min
